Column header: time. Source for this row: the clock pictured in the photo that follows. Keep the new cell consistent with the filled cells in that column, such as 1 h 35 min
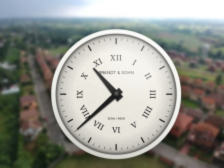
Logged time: 10 h 38 min
